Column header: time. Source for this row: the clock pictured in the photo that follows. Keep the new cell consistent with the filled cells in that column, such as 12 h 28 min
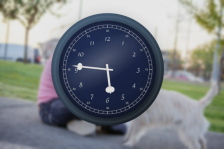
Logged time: 5 h 46 min
